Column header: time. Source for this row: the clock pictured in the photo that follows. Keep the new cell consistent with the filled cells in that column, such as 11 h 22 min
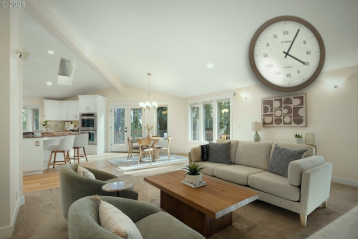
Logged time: 4 h 05 min
